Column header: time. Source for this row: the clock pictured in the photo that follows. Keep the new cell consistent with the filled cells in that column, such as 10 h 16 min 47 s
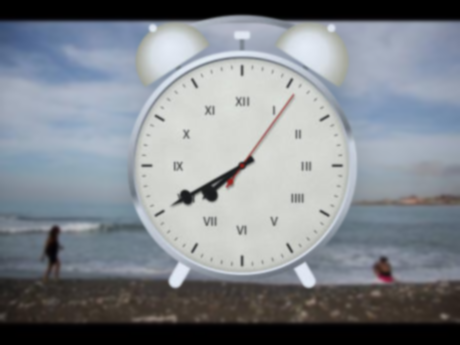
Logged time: 7 h 40 min 06 s
